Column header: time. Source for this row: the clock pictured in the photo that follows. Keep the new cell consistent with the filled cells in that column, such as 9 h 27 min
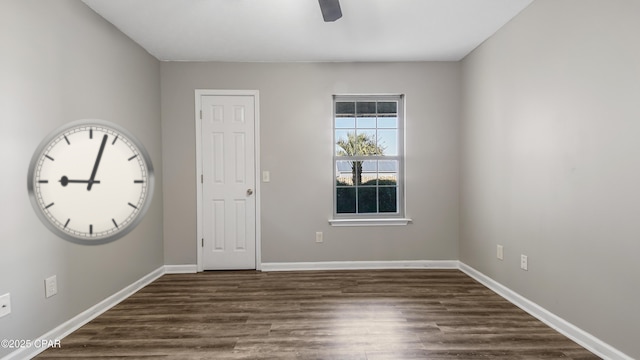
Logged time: 9 h 03 min
